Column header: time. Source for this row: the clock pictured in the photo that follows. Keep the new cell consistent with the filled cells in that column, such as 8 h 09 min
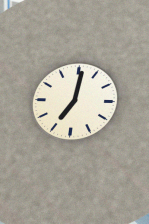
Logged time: 7 h 01 min
